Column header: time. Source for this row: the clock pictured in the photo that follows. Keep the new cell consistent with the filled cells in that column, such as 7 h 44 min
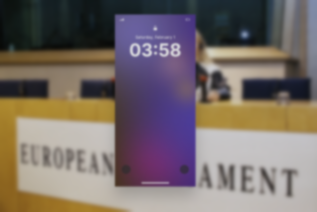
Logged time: 3 h 58 min
